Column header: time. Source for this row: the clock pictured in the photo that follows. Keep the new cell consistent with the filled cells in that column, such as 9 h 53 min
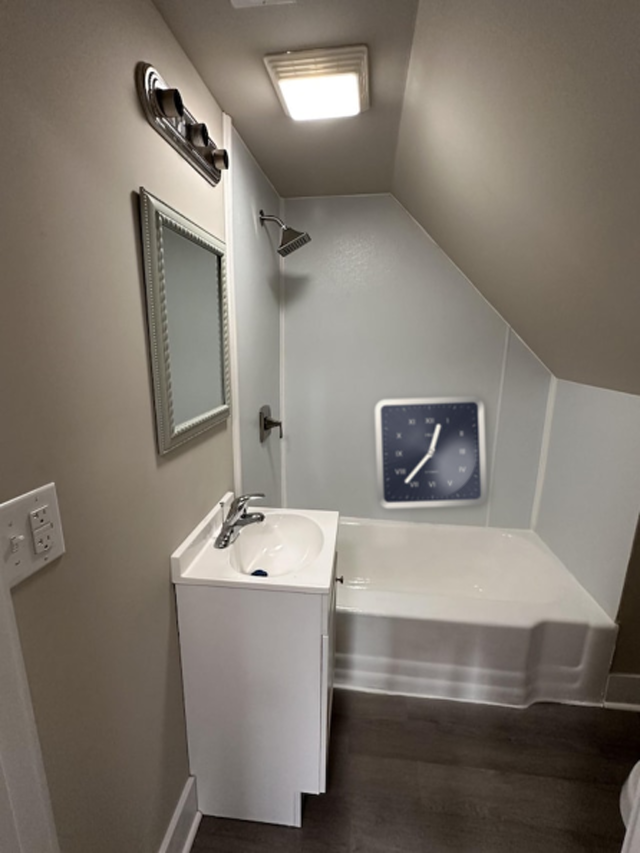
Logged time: 12 h 37 min
